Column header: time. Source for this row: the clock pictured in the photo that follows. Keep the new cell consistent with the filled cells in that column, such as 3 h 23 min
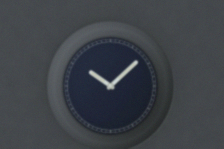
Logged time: 10 h 08 min
